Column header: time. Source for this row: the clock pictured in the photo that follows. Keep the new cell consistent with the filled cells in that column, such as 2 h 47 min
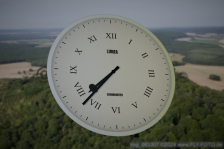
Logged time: 7 h 37 min
